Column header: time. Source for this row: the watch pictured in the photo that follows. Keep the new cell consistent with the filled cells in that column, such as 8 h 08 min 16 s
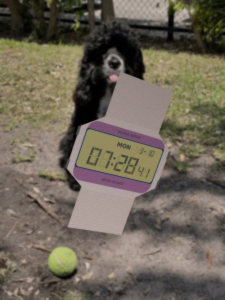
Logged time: 7 h 28 min 41 s
